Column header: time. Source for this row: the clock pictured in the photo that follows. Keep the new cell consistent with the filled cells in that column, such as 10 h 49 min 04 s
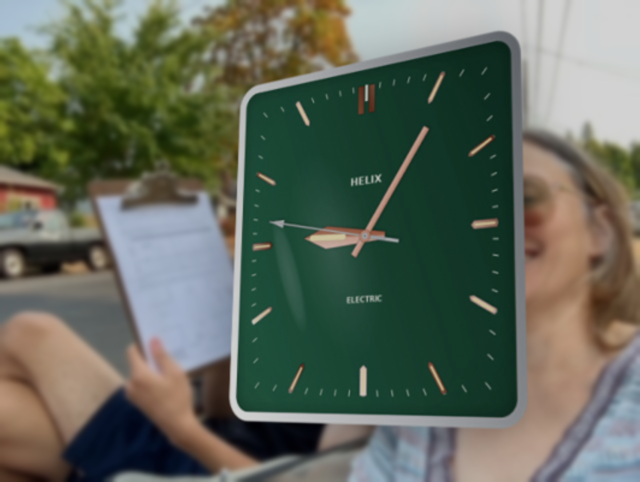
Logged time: 9 h 05 min 47 s
